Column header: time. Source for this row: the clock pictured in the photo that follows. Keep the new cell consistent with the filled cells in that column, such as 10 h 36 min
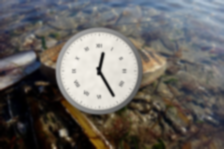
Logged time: 12 h 25 min
